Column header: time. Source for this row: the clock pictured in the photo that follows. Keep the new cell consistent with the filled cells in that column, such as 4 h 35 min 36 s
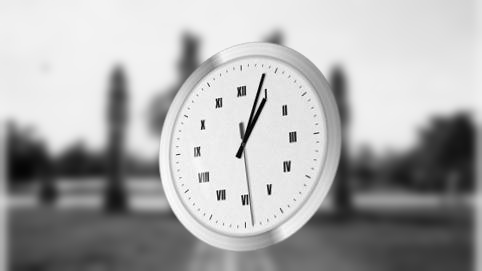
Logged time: 1 h 03 min 29 s
